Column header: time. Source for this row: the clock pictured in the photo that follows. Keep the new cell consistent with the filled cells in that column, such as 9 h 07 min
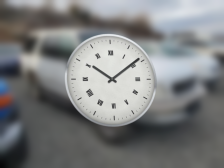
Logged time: 10 h 09 min
